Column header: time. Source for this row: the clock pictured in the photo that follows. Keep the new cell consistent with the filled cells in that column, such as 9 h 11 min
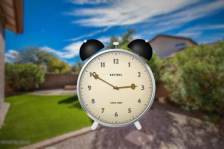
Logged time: 2 h 50 min
